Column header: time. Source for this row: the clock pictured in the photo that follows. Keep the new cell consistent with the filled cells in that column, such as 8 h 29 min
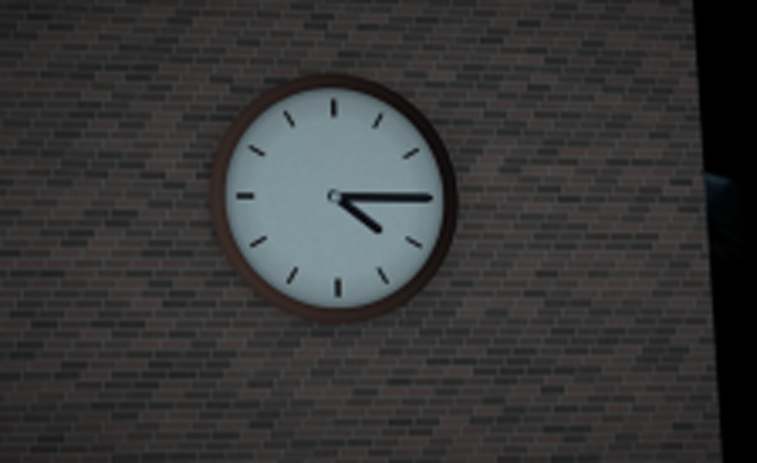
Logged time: 4 h 15 min
